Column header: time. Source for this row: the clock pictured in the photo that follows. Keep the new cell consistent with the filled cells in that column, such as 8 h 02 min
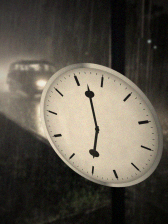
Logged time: 7 h 02 min
